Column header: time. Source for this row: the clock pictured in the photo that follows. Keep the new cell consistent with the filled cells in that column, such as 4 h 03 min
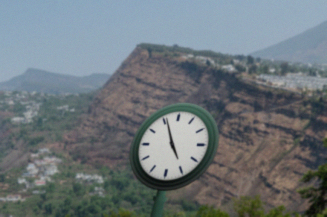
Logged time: 4 h 56 min
